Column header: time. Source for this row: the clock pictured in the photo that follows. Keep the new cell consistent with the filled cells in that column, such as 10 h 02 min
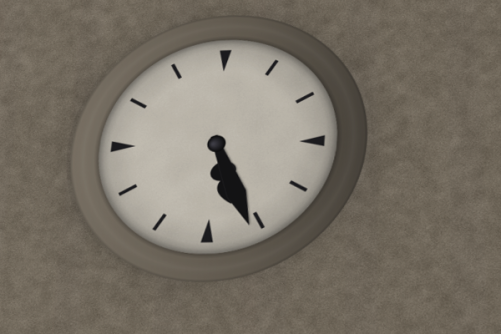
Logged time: 5 h 26 min
